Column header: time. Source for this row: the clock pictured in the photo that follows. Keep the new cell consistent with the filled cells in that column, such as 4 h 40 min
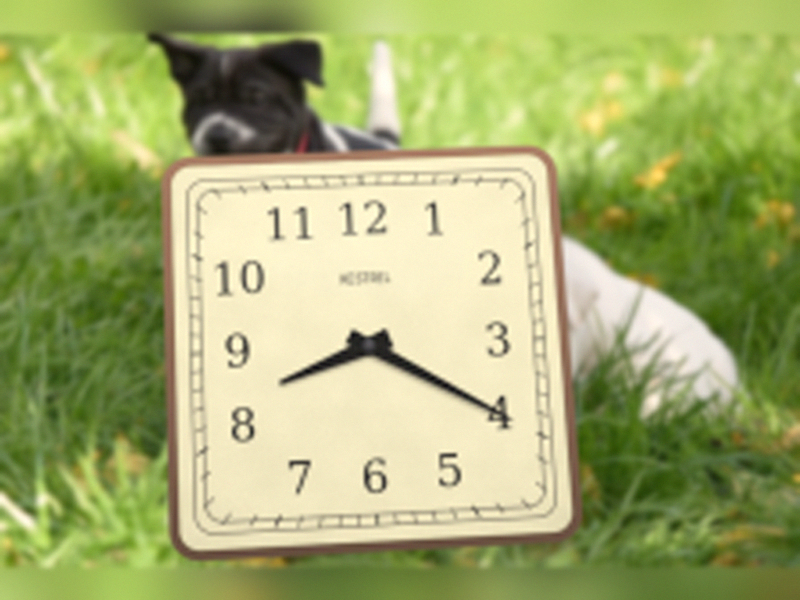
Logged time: 8 h 20 min
